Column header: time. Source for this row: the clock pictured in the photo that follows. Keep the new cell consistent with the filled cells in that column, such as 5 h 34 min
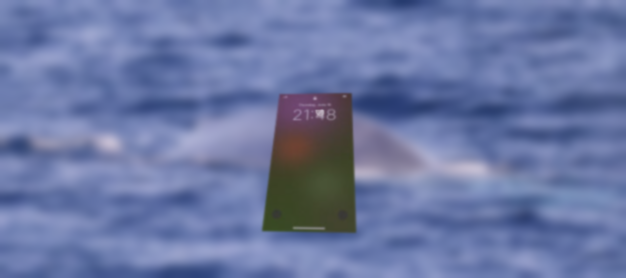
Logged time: 21 h 48 min
